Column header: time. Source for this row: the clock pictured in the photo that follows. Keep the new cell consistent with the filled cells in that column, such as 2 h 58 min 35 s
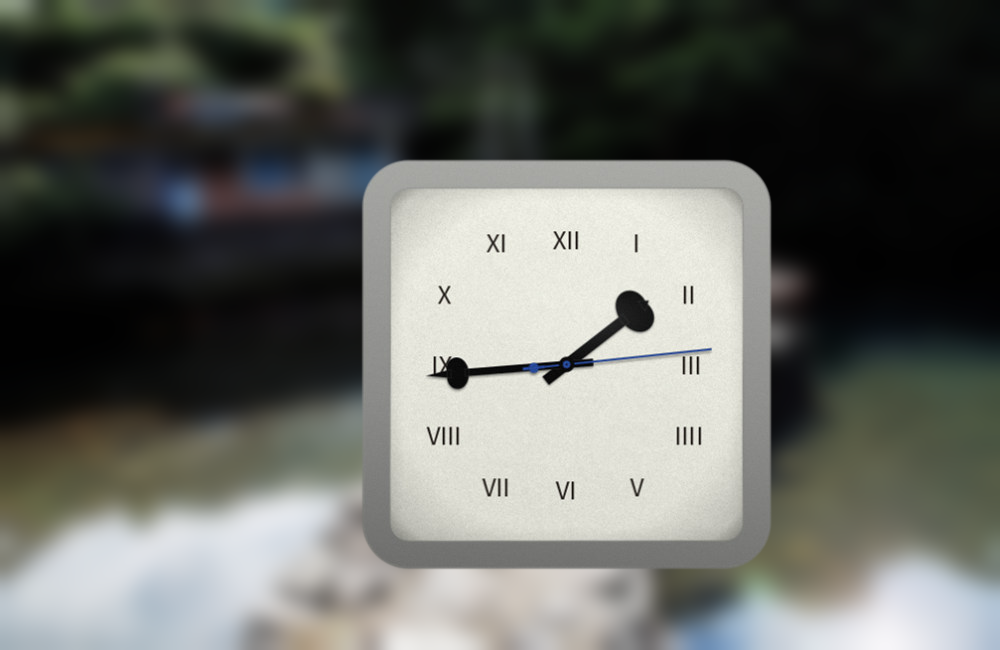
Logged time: 1 h 44 min 14 s
